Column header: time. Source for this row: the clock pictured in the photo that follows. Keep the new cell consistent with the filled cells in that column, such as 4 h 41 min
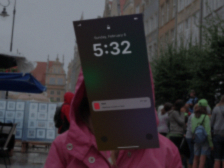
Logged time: 5 h 32 min
